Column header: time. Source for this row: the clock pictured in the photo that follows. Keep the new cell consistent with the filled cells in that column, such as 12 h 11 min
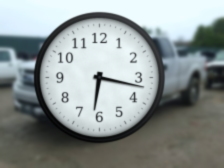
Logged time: 6 h 17 min
